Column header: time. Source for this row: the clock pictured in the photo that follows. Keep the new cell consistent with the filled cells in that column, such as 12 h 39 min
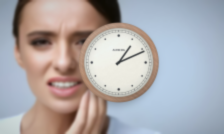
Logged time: 1 h 11 min
